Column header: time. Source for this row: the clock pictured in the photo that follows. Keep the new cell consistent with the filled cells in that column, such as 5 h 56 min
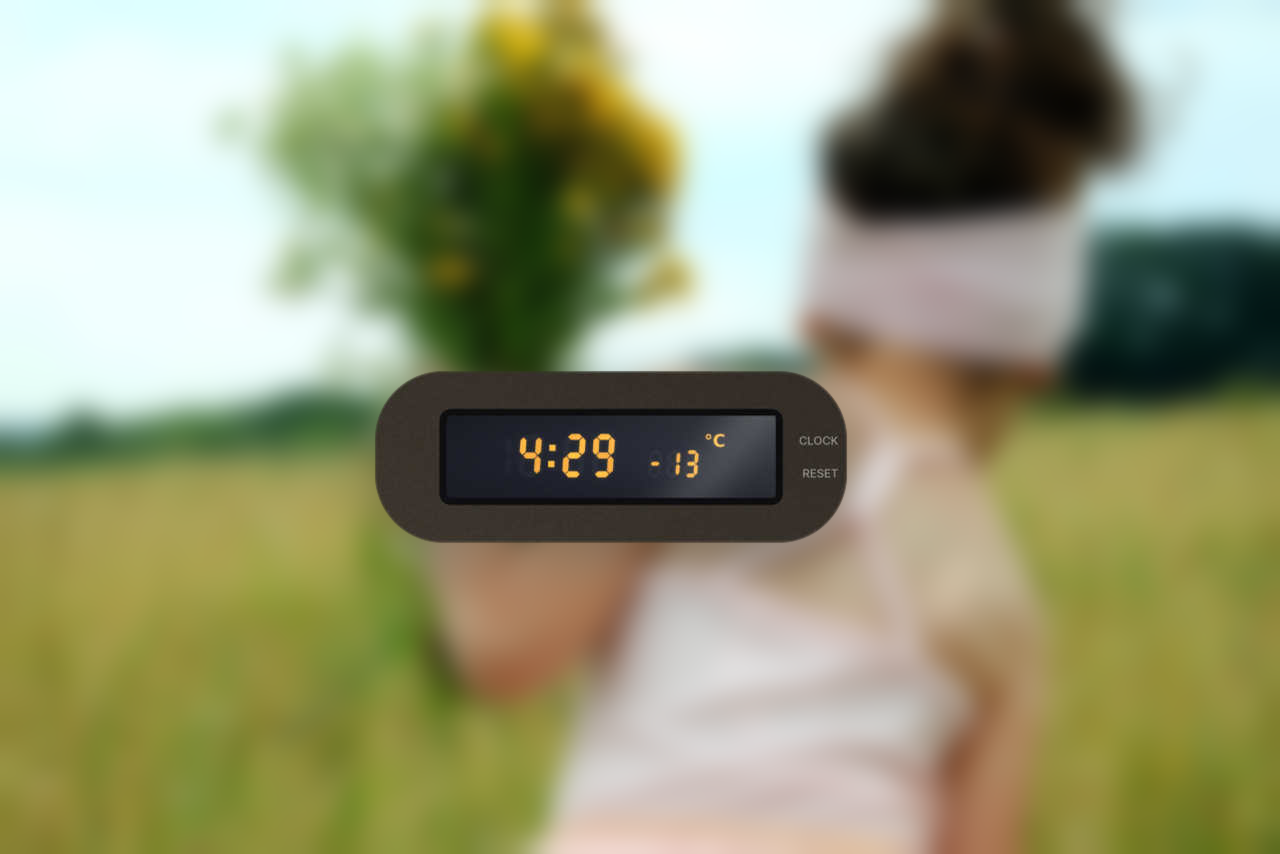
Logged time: 4 h 29 min
